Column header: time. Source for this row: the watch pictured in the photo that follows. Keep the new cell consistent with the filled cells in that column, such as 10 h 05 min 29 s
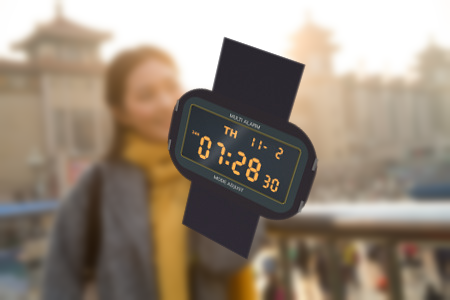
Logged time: 7 h 28 min 30 s
